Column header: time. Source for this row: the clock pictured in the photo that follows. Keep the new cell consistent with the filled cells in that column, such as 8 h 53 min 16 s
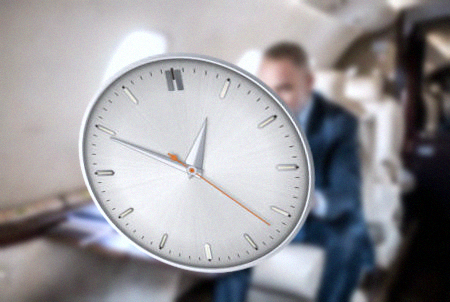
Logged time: 12 h 49 min 22 s
